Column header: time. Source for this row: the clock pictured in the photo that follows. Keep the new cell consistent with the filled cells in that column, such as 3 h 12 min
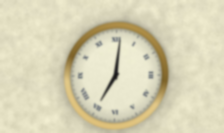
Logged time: 7 h 01 min
